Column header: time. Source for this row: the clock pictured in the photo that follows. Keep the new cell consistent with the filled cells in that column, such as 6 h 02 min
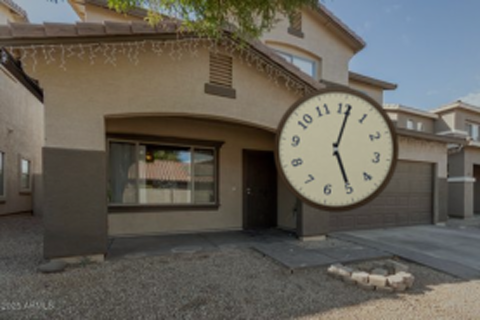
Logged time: 5 h 01 min
